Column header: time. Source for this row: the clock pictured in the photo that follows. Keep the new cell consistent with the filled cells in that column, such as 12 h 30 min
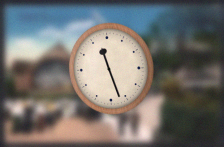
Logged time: 11 h 27 min
